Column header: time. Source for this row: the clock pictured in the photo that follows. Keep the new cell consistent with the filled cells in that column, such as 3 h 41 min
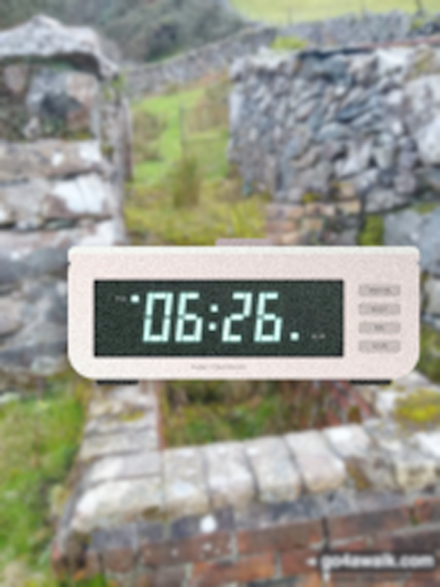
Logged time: 6 h 26 min
